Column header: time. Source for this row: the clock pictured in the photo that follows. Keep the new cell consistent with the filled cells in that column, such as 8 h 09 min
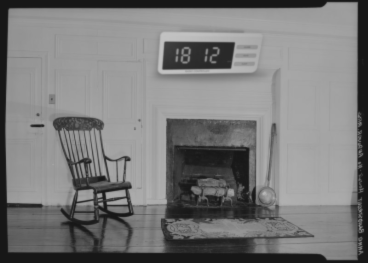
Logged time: 18 h 12 min
